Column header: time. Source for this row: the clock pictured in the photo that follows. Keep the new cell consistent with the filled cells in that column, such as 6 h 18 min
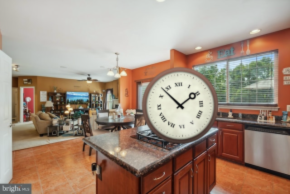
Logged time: 1 h 53 min
